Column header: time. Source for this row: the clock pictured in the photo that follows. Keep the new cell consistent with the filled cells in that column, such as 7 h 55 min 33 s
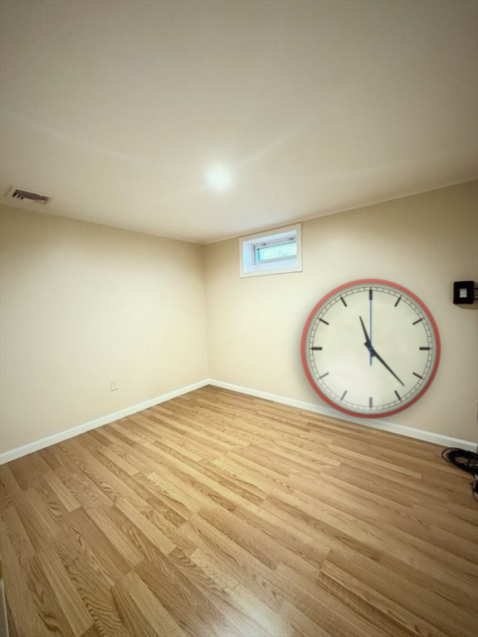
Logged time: 11 h 23 min 00 s
